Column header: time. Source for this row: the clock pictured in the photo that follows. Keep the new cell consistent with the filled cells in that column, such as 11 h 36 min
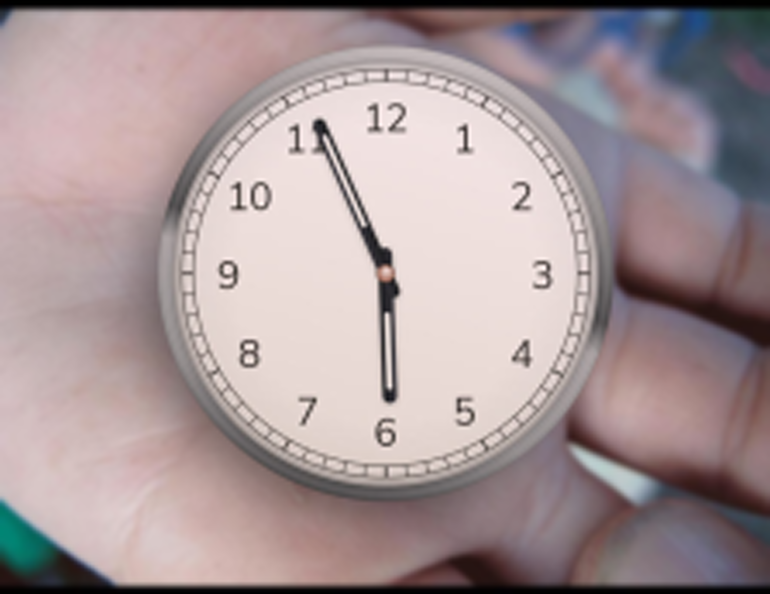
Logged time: 5 h 56 min
